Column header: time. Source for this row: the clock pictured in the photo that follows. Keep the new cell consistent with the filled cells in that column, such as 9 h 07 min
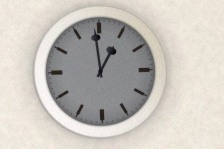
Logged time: 12 h 59 min
